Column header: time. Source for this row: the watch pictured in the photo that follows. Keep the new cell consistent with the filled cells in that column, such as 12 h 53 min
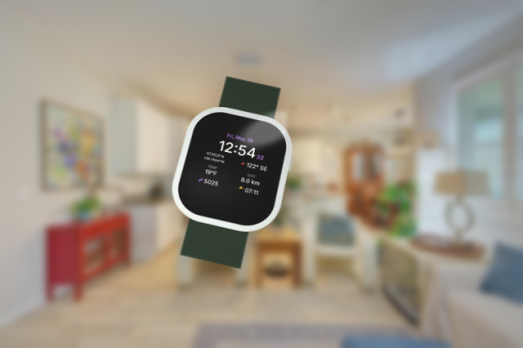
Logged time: 12 h 54 min
